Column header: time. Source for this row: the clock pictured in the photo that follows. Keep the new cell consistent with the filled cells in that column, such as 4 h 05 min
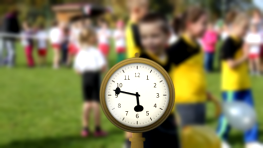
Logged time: 5 h 47 min
